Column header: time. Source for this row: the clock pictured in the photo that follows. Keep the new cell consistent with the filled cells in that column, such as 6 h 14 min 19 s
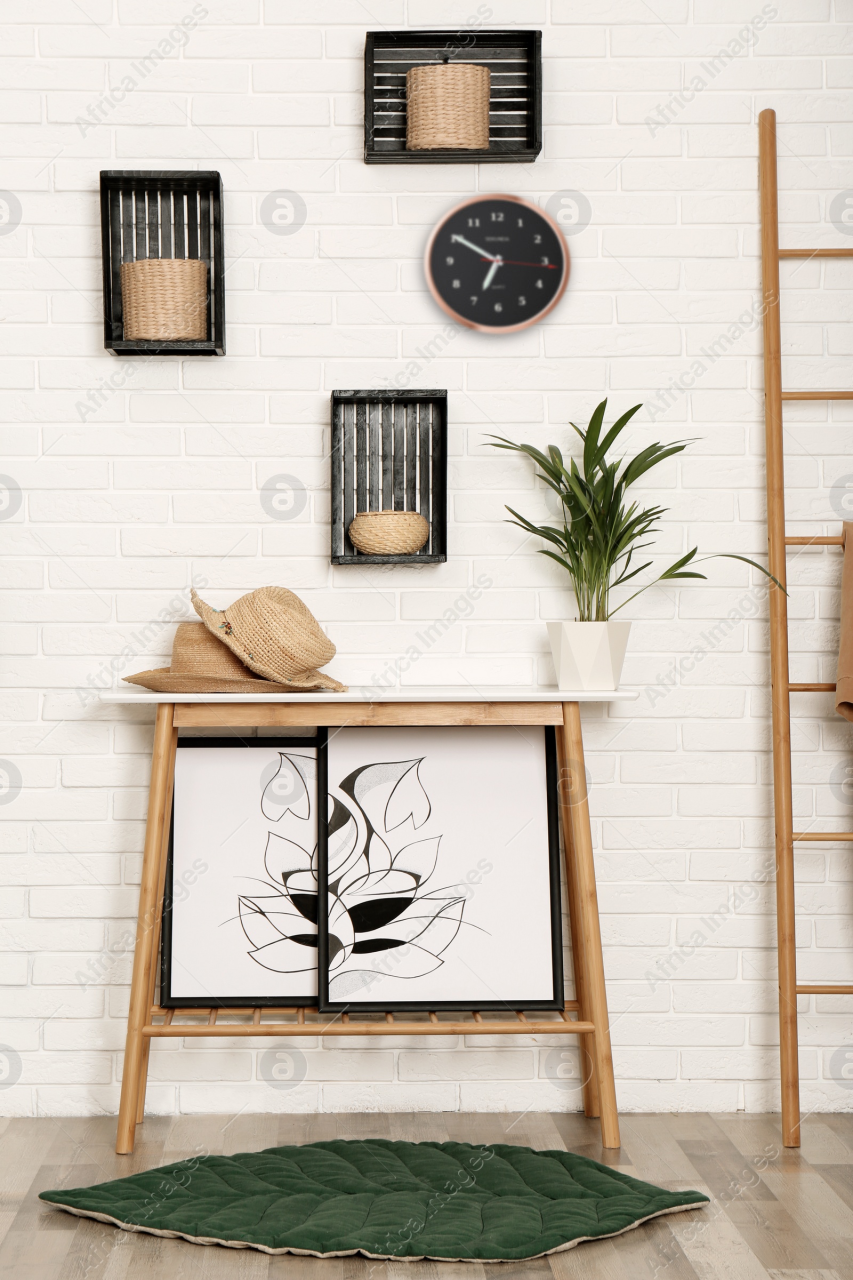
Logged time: 6 h 50 min 16 s
